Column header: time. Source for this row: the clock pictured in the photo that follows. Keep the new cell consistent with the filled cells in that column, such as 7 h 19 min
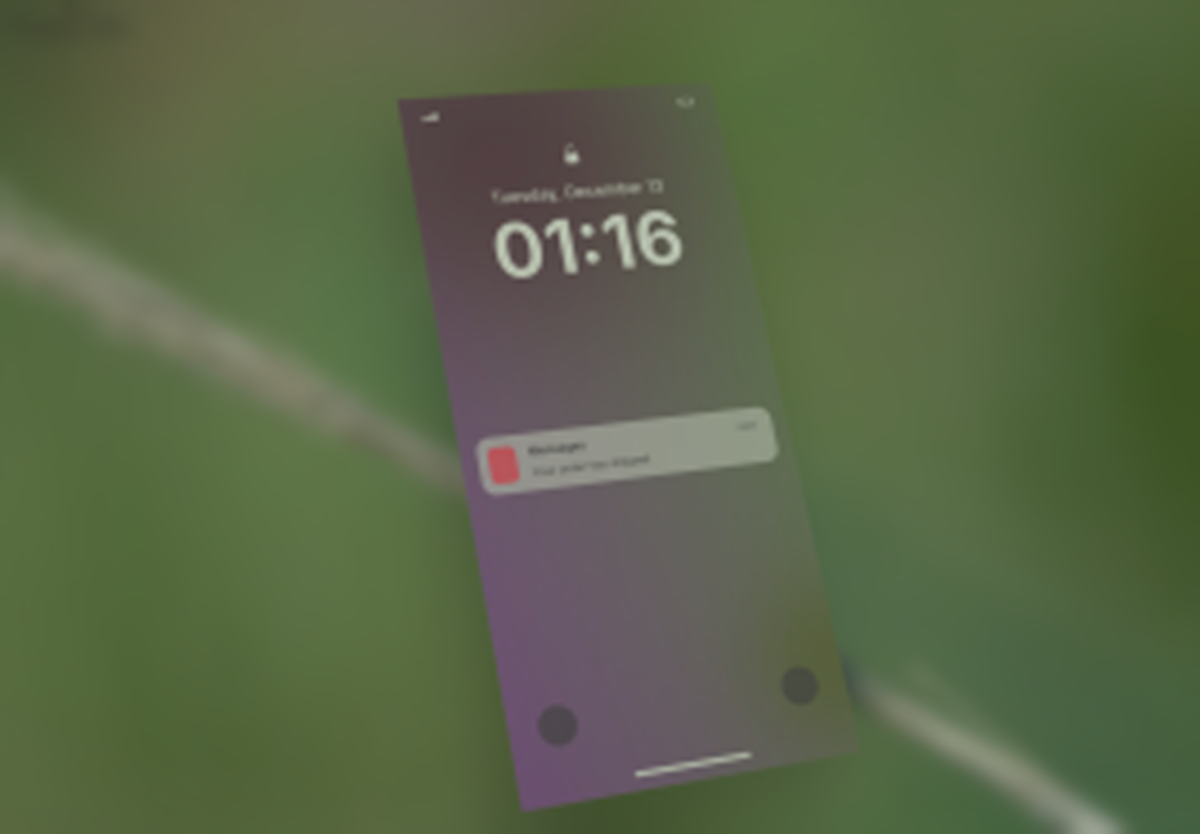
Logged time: 1 h 16 min
